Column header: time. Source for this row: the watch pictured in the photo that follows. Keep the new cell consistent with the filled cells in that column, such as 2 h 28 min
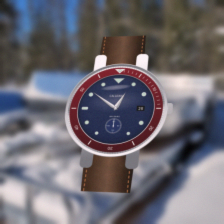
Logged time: 12 h 51 min
